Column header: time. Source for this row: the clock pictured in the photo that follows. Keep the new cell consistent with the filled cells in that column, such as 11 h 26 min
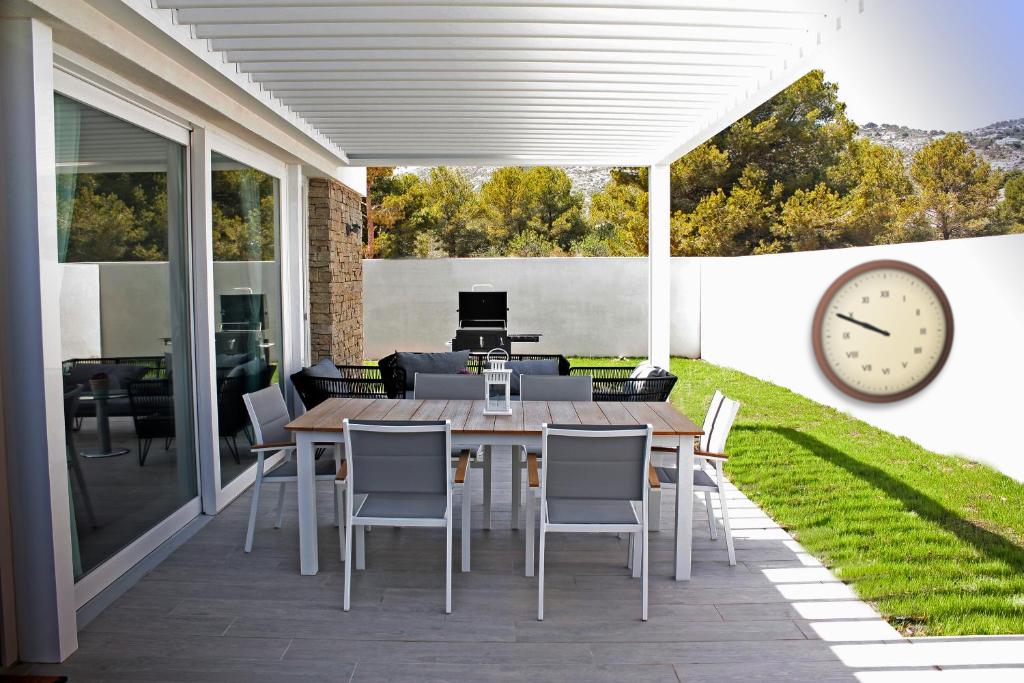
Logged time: 9 h 49 min
